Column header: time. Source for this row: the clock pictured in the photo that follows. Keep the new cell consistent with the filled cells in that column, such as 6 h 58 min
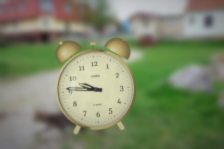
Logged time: 9 h 46 min
